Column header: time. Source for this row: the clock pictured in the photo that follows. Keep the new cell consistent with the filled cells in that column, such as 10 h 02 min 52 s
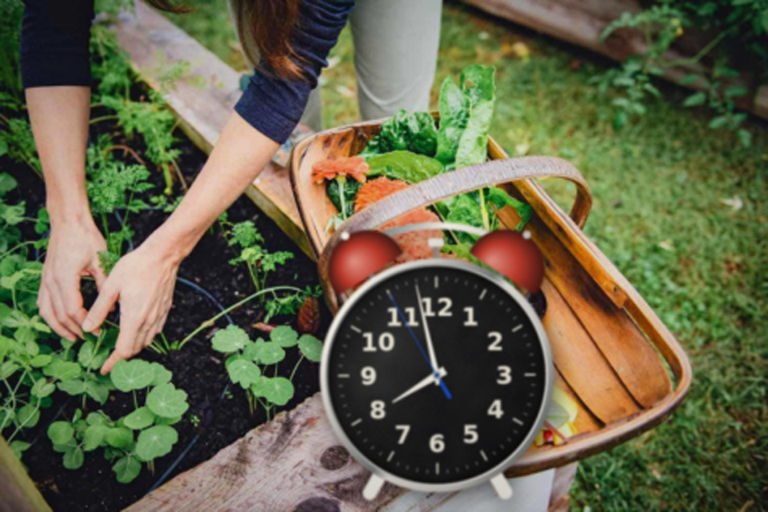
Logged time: 7 h 57 min 55 s
